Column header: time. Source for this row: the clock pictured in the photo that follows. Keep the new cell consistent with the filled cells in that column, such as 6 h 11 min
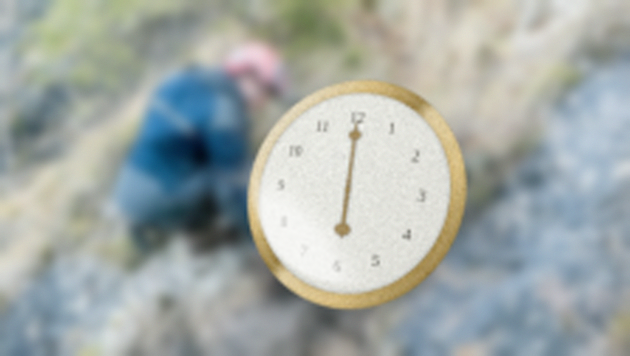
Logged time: 6 h 00 min
